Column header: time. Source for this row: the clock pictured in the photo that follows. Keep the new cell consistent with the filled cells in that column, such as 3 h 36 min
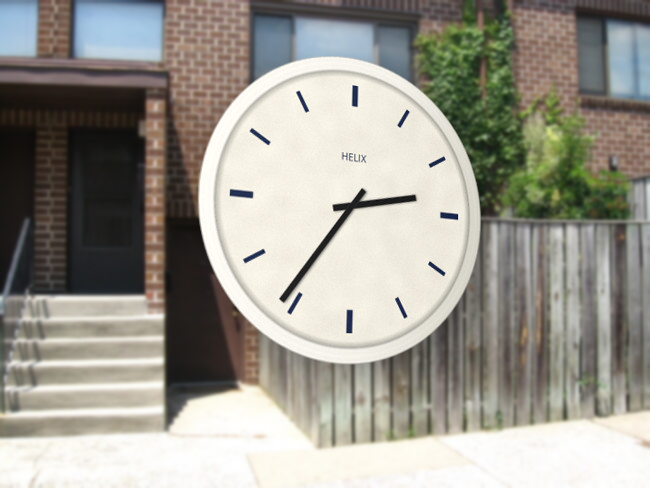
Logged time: 2 h 36 min
